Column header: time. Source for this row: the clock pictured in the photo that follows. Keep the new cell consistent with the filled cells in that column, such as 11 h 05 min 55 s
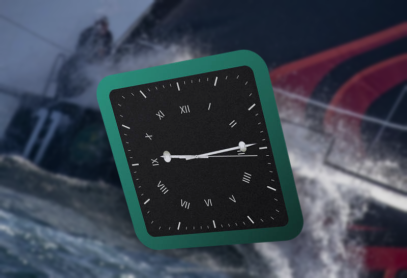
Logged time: 9 h 14 min 16 s
